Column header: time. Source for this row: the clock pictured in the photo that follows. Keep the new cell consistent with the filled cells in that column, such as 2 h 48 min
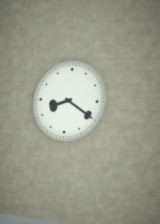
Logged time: 8 h 20 min
